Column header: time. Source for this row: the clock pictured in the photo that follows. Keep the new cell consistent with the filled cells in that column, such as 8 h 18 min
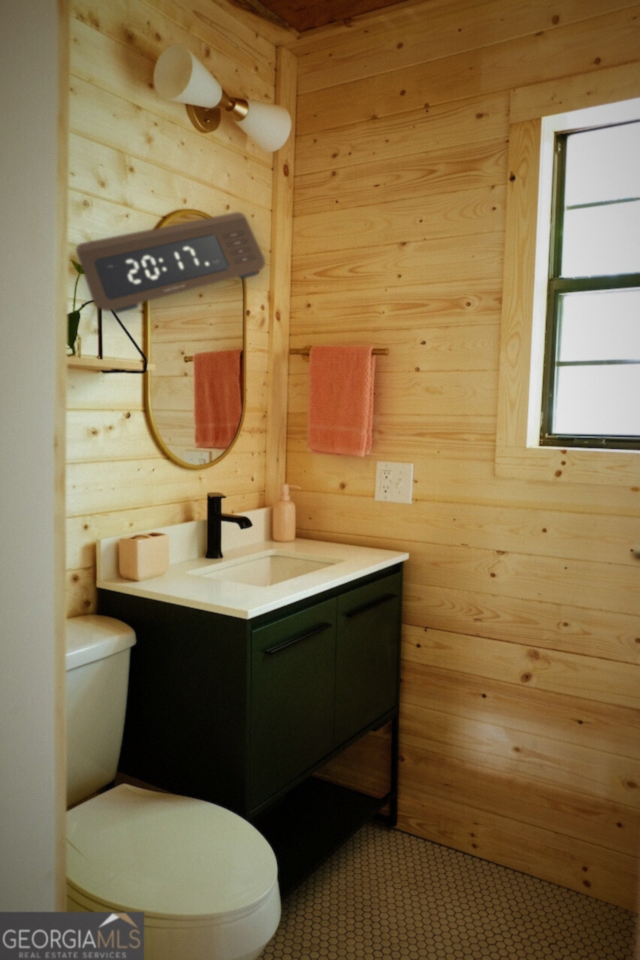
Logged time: 20 h 17 min
